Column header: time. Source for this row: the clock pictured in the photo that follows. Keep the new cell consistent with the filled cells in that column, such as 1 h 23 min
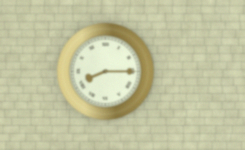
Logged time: 8 h 15 min
